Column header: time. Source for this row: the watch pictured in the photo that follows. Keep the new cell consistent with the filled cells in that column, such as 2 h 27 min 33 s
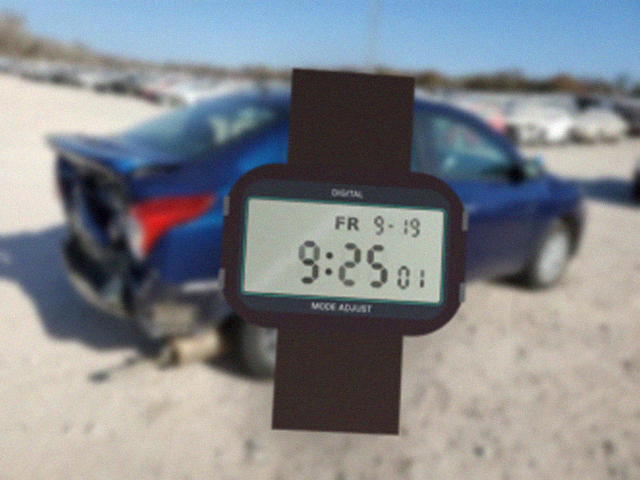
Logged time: 9 h 25 min 01 s
